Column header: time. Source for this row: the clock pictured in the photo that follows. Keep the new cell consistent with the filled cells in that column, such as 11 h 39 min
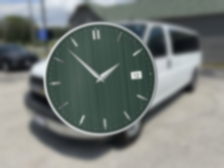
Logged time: 1 h 53 min
